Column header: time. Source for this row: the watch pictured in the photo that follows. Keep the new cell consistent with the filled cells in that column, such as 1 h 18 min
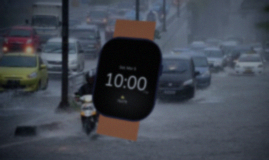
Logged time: 10 h 00 min
